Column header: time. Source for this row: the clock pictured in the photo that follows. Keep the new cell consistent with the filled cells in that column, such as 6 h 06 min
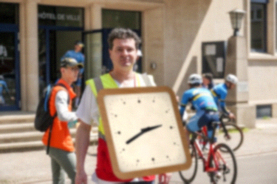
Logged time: 2 h 41 min
